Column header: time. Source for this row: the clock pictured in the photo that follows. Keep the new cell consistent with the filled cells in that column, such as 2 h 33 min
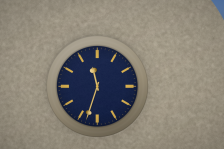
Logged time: 11 h 33 min
